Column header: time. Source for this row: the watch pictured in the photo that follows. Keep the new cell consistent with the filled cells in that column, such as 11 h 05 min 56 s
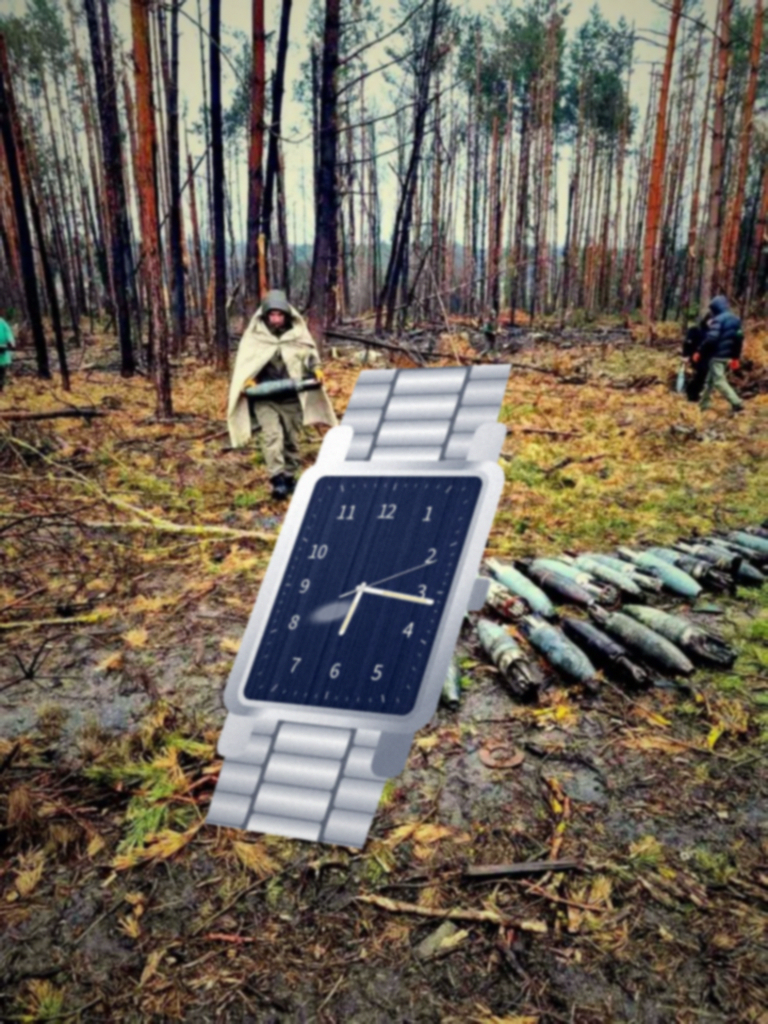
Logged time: 6 h 16 min 11 s
